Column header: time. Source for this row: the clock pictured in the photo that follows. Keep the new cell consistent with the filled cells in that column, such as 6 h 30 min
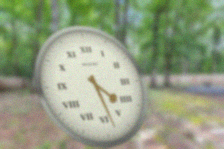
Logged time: 4 h 28 min
